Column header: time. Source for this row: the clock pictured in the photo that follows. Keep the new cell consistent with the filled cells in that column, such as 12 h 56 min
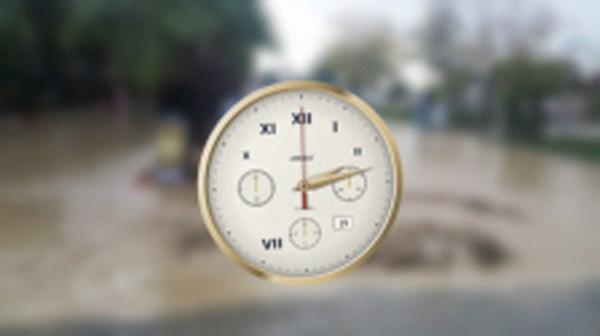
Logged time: 2 h 13 min
